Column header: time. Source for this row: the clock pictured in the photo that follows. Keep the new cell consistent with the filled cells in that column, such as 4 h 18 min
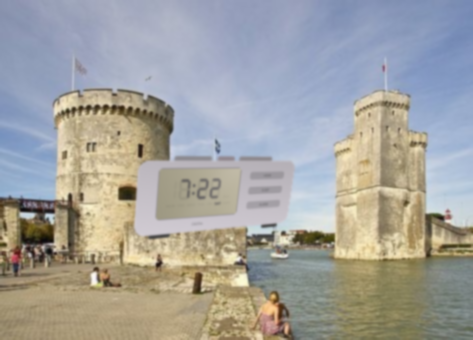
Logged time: 7 h 22 min
